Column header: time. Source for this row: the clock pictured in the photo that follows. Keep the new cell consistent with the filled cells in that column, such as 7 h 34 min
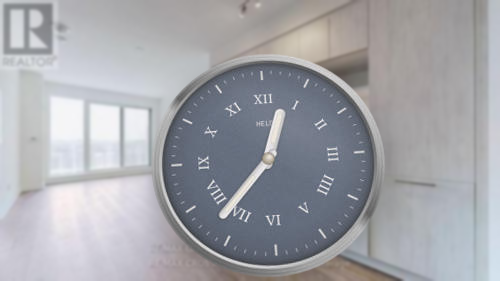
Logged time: 12 h 37 min
